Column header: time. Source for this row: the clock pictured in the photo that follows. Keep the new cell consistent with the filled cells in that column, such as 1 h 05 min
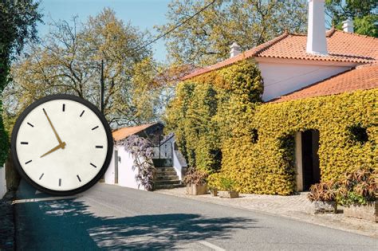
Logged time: 7 h 55 min
